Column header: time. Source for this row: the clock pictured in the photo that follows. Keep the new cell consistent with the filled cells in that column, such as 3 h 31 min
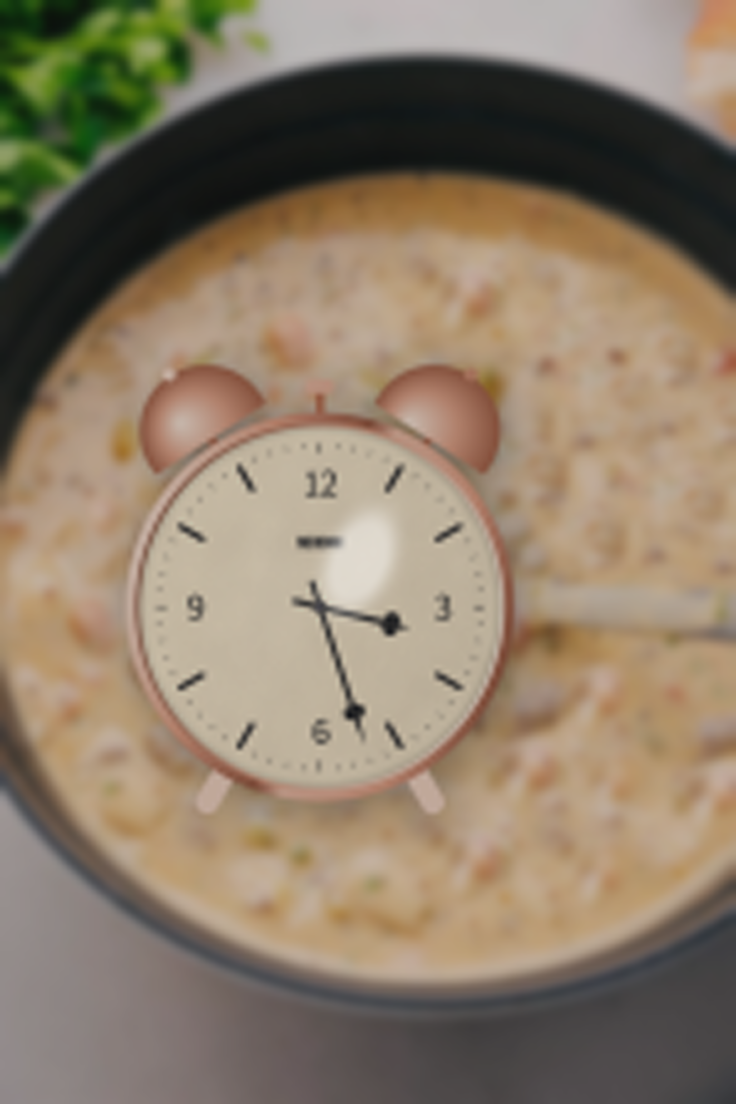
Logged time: 3 h 27 min
